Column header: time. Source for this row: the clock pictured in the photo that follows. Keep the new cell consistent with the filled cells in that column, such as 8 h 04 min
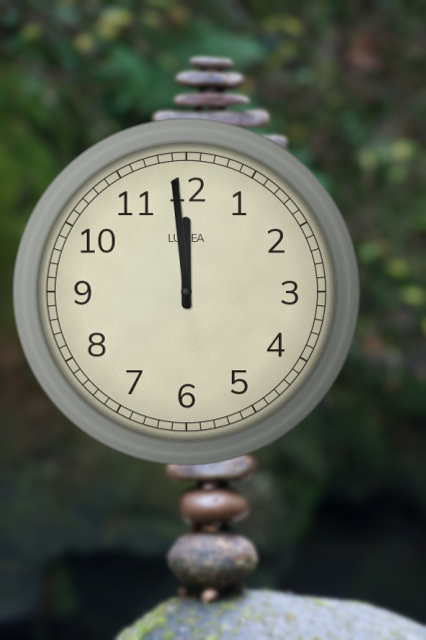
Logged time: 11 h 59 min
